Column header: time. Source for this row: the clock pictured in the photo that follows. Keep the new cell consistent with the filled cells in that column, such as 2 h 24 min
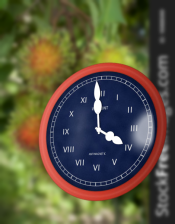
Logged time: 3 h 59 min
